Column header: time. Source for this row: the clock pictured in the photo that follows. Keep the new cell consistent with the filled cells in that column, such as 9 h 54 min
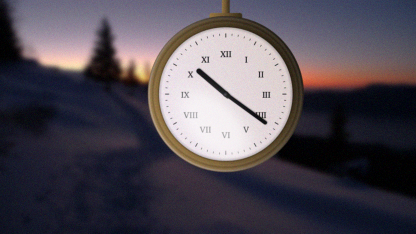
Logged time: 10 h 21 min
